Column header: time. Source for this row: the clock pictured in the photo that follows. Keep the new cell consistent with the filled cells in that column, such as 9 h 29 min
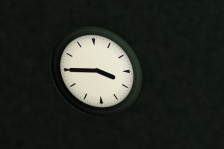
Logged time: 3 h 45 min
